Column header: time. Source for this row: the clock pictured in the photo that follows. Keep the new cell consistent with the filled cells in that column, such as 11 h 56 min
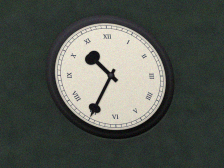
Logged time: 10 h 35 min
